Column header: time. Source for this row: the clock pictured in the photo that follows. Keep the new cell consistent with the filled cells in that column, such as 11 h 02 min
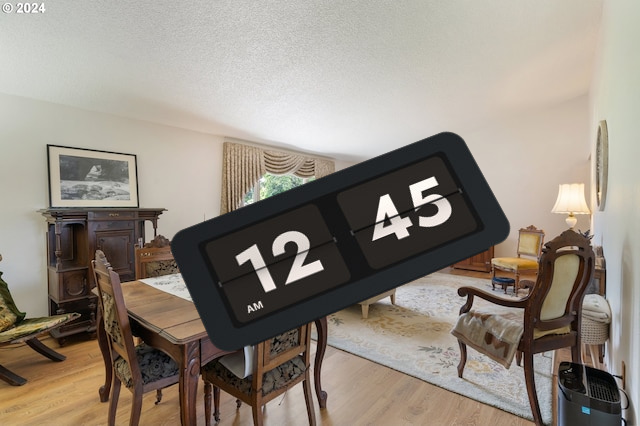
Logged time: 12 h 45 min
